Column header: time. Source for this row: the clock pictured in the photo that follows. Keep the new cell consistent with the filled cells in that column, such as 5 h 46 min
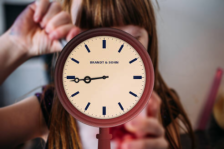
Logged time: 8 h 44 min
